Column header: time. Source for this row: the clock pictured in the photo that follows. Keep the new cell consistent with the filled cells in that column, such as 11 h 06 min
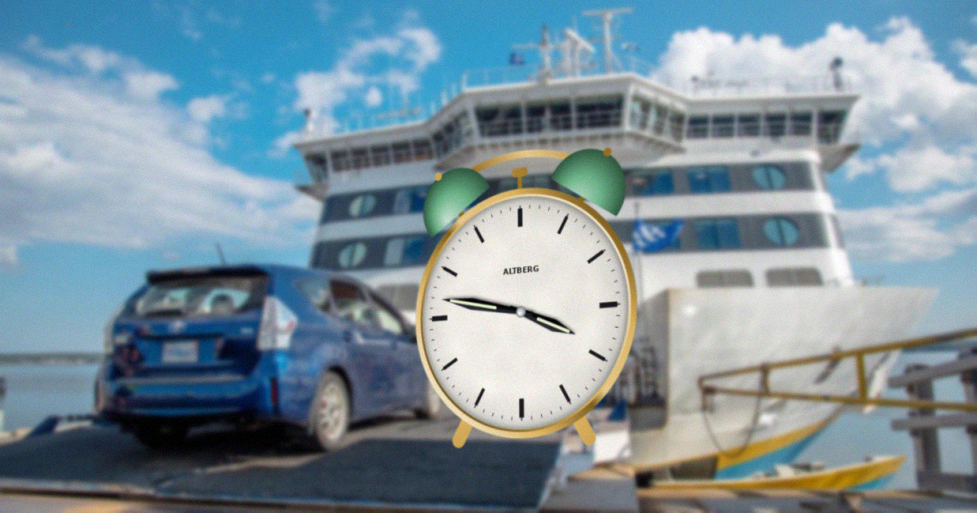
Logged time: 3 h 47 min
